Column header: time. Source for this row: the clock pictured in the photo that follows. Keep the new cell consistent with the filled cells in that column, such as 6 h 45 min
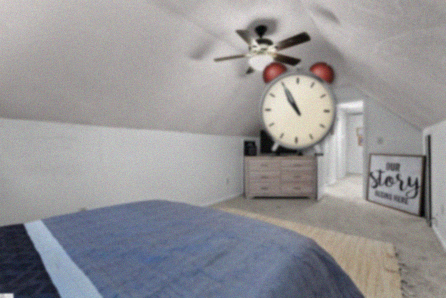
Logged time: 10 h 55 min
